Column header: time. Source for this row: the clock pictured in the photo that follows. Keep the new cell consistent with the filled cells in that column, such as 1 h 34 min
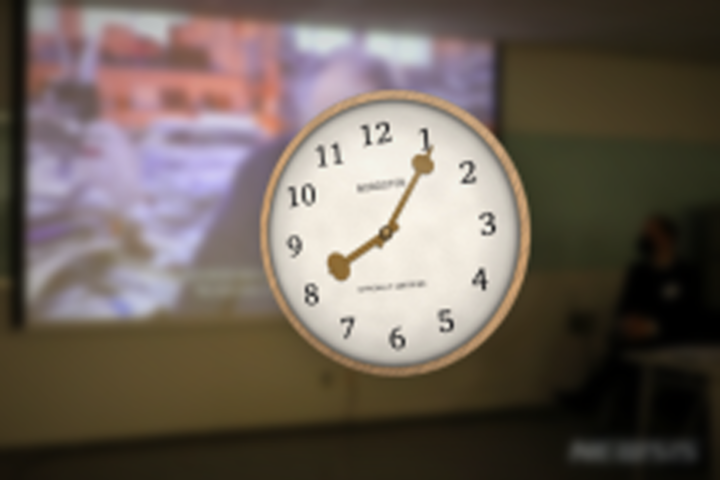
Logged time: 8 h 06 min
